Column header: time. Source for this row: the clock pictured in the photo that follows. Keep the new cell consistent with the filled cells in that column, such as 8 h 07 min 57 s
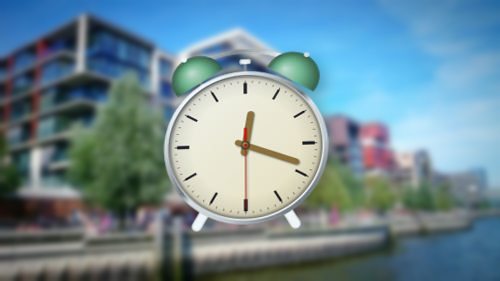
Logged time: 12 h 18 min 30 s
